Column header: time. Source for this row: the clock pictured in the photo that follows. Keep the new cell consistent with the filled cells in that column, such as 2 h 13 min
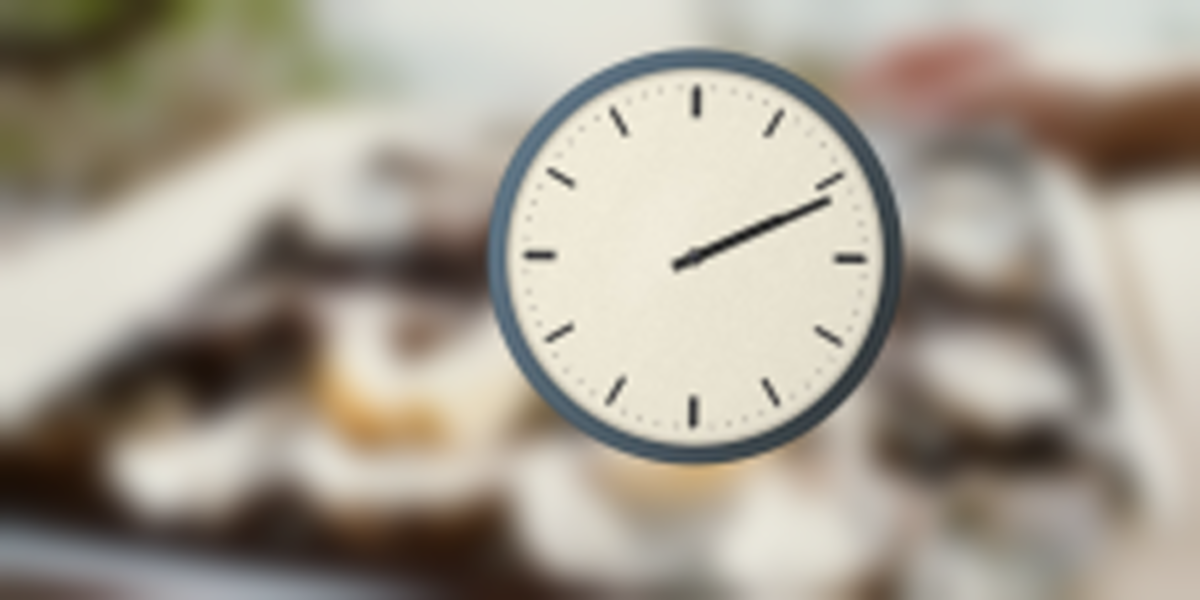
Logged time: 2 h 11 min
